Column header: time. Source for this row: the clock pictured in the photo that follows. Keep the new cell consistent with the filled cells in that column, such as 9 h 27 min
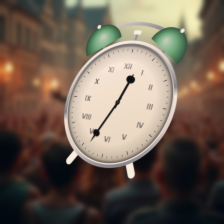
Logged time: 12 h 34 min
